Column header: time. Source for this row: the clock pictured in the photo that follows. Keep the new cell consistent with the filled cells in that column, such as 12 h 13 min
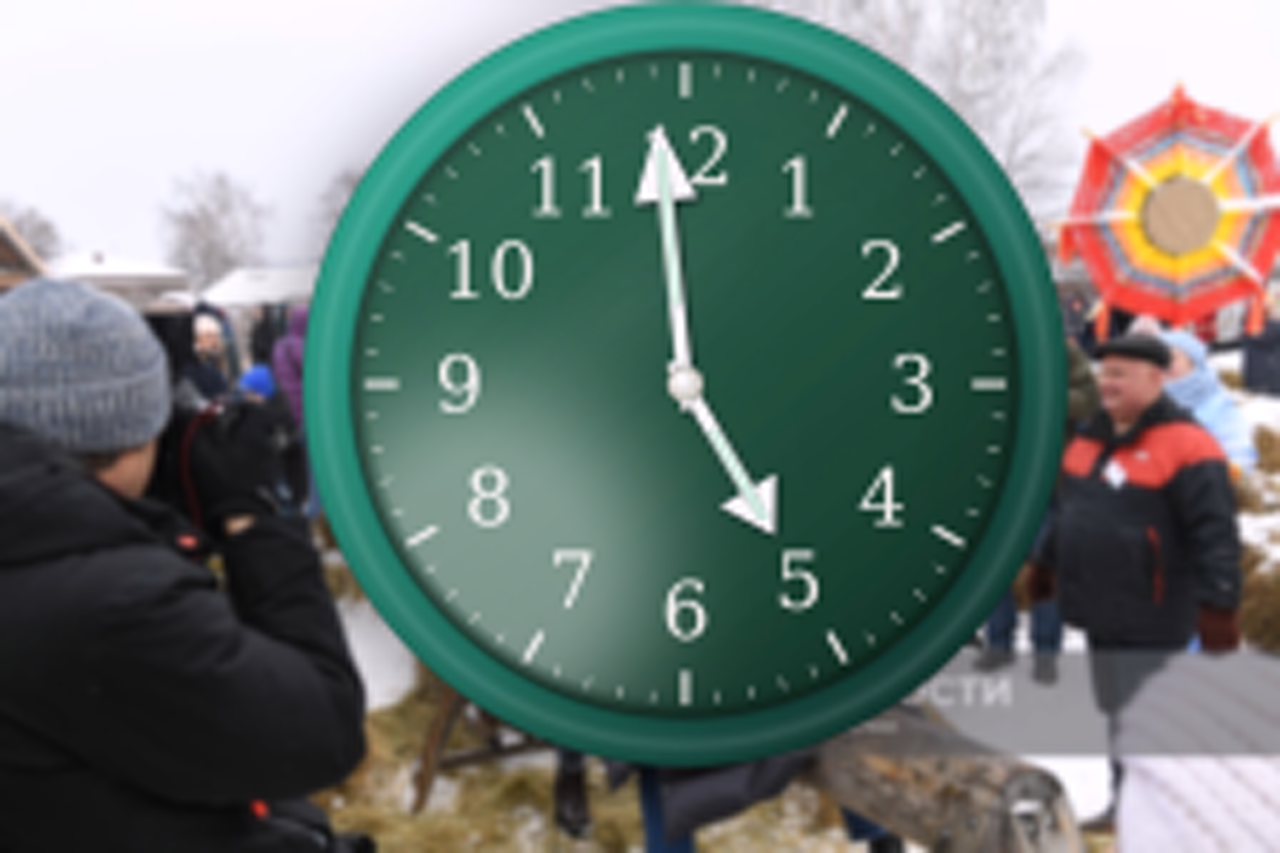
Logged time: 4 h 59 min
